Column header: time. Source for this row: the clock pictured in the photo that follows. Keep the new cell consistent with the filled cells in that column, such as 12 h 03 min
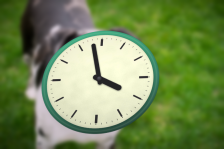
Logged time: 3 h 58 min
